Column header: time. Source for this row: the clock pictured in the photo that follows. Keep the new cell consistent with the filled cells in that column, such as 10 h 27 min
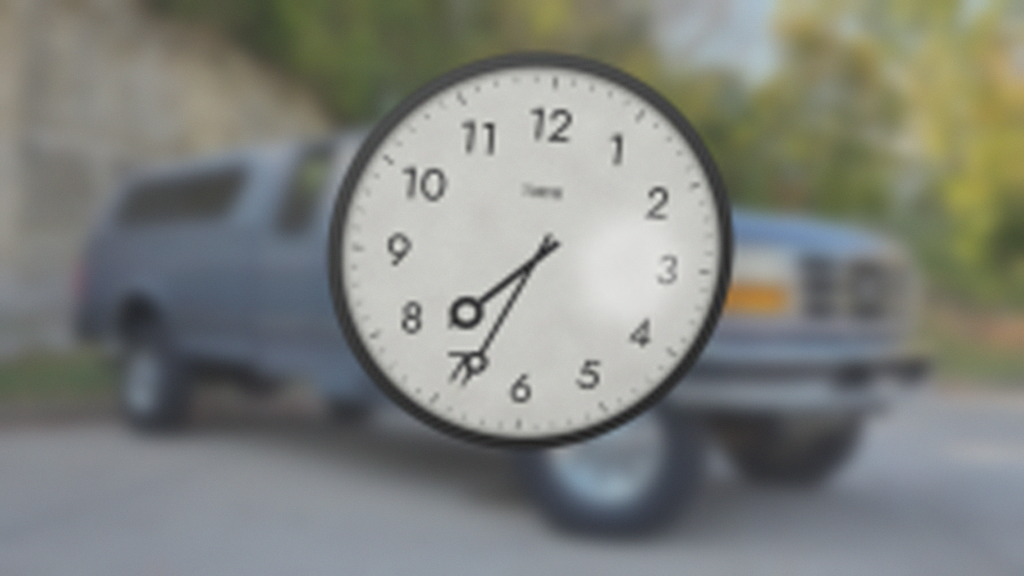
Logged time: 7 h 34 min
